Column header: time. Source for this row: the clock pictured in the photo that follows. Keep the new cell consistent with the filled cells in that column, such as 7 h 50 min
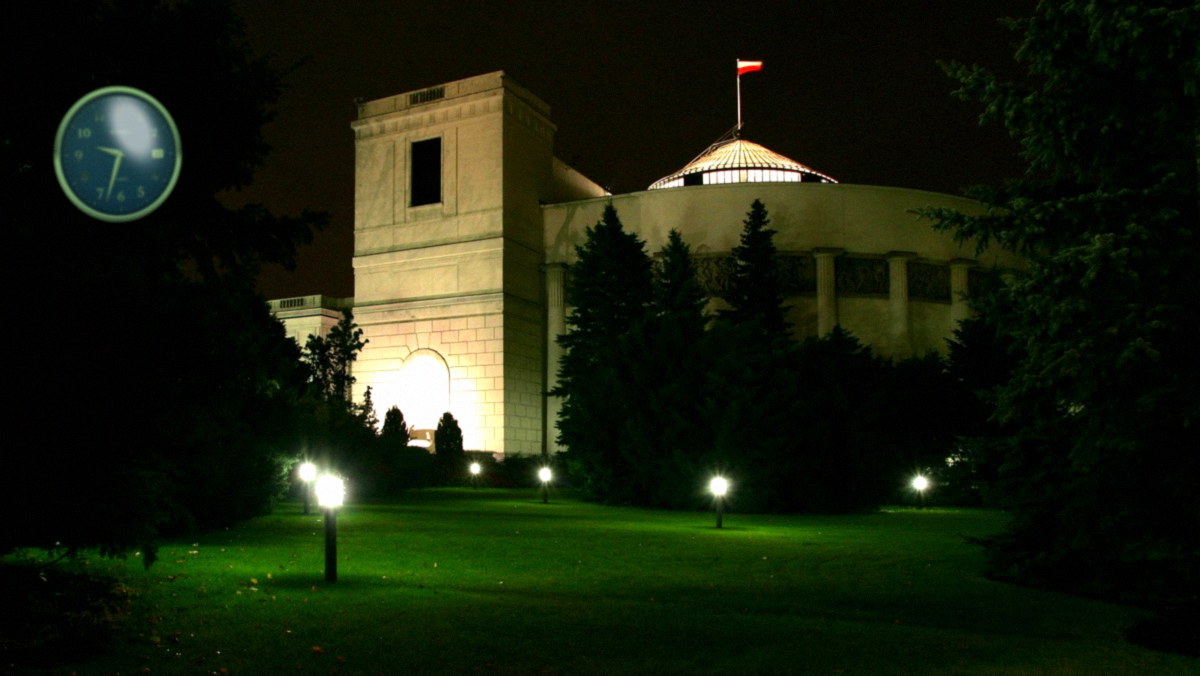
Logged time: 9 h 33 min
